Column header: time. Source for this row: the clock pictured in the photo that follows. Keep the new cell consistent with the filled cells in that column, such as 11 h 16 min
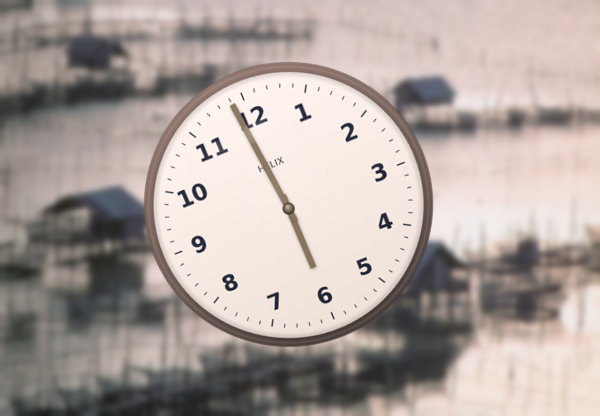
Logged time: 5 h 59 min
